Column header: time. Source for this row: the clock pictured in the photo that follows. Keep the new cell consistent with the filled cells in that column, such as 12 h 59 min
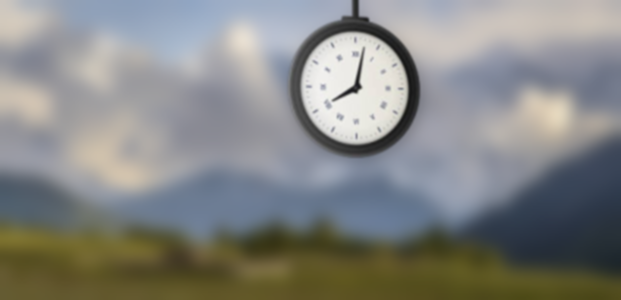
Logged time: 8 h 02 min
